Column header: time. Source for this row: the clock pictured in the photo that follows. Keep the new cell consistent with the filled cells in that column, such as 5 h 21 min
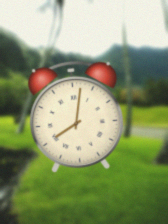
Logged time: 8 h 02 min
